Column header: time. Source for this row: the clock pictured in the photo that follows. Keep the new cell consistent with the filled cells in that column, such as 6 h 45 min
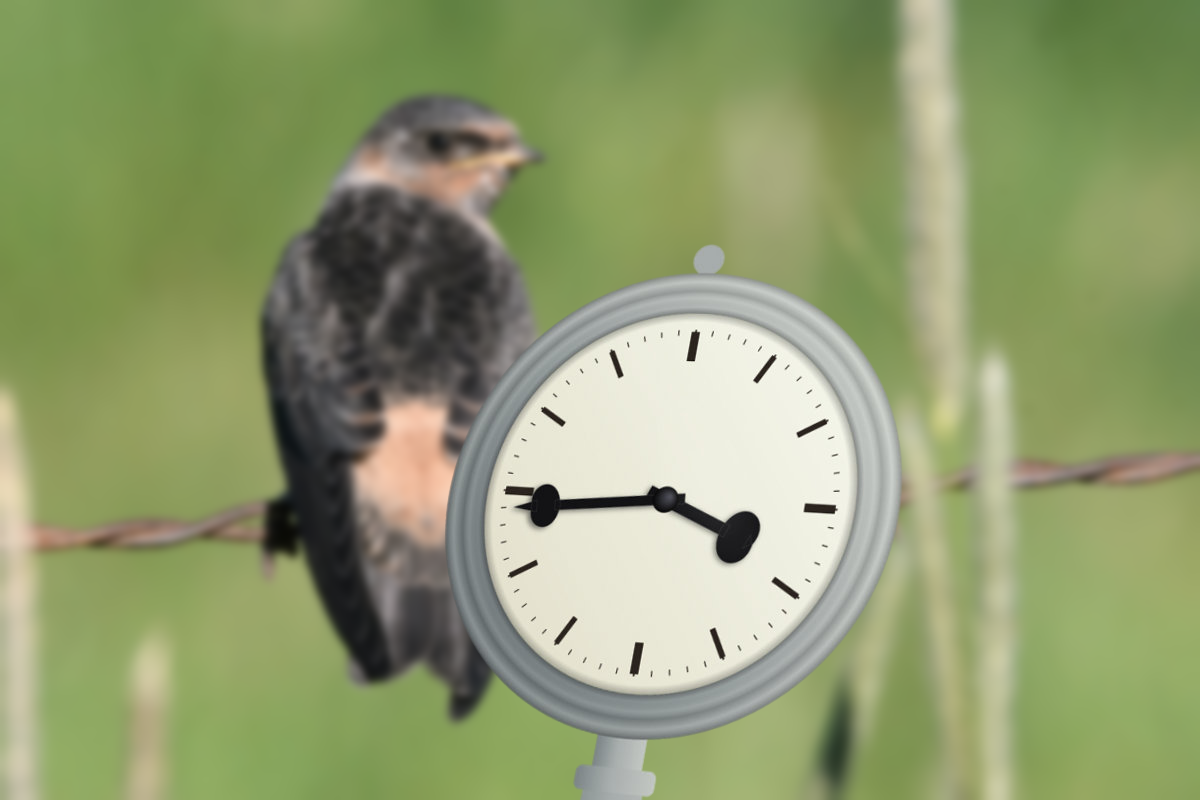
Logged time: 3 h 44 min
